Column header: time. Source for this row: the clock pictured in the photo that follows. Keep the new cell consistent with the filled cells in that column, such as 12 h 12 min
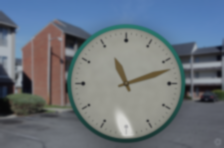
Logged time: 11 h 12 min
